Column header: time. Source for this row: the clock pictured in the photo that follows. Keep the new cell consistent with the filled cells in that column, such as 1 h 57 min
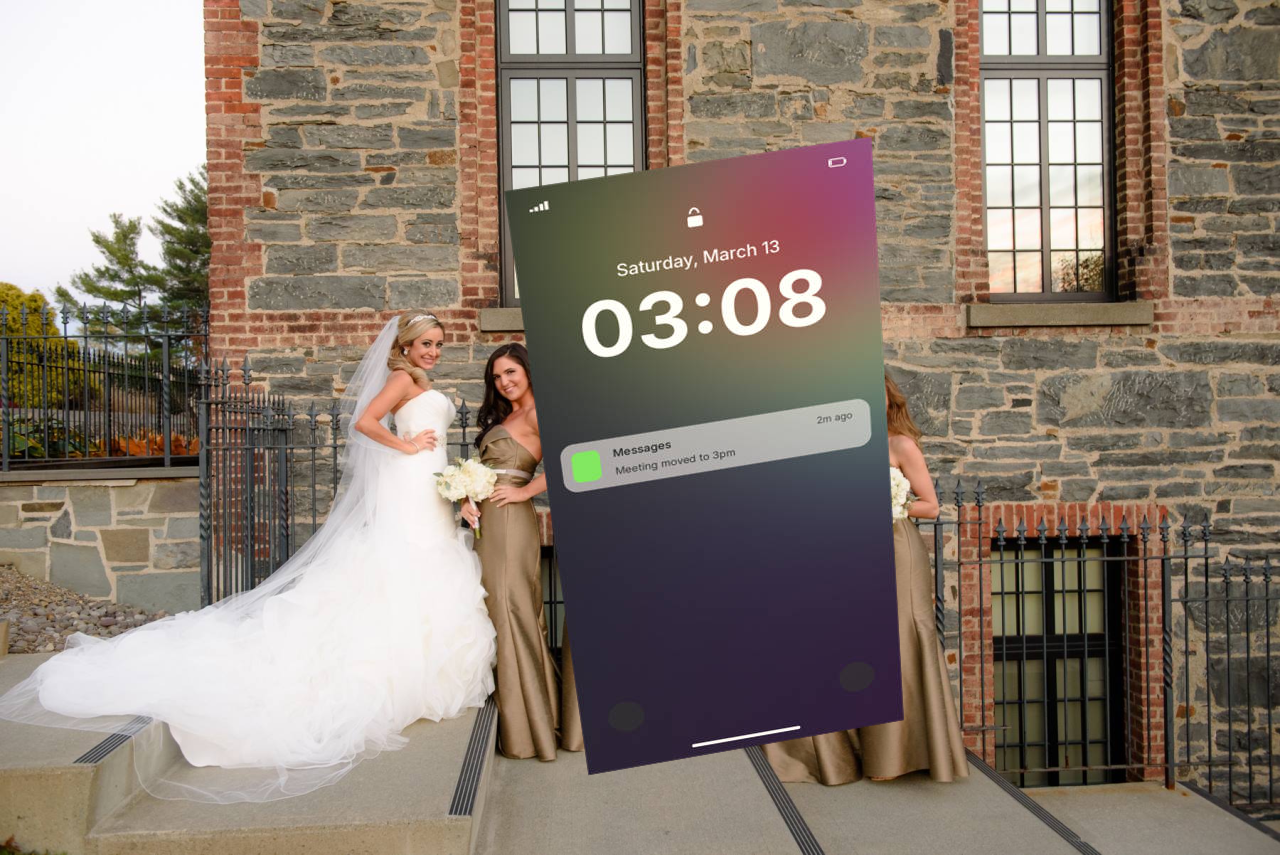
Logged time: 3 h 08 min
